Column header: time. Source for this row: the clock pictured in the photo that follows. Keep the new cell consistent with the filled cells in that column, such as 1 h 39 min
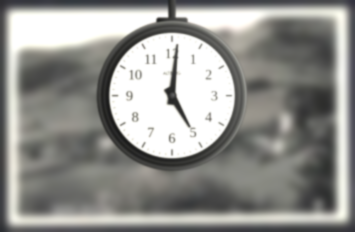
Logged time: 5 h 01 min
